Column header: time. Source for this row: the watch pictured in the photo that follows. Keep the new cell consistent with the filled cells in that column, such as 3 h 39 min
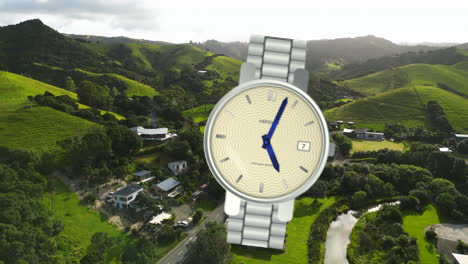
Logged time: 5 h 03 min
